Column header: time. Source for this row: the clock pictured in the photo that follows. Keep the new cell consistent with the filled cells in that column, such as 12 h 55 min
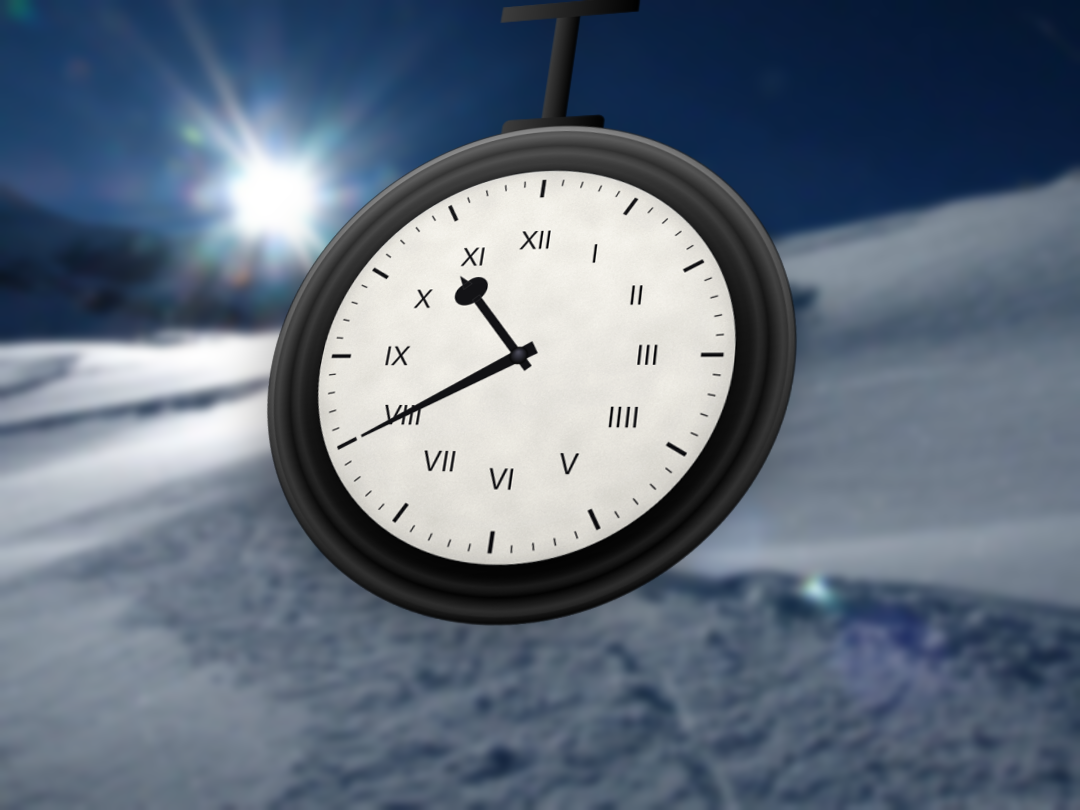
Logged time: 10 h 40 min
